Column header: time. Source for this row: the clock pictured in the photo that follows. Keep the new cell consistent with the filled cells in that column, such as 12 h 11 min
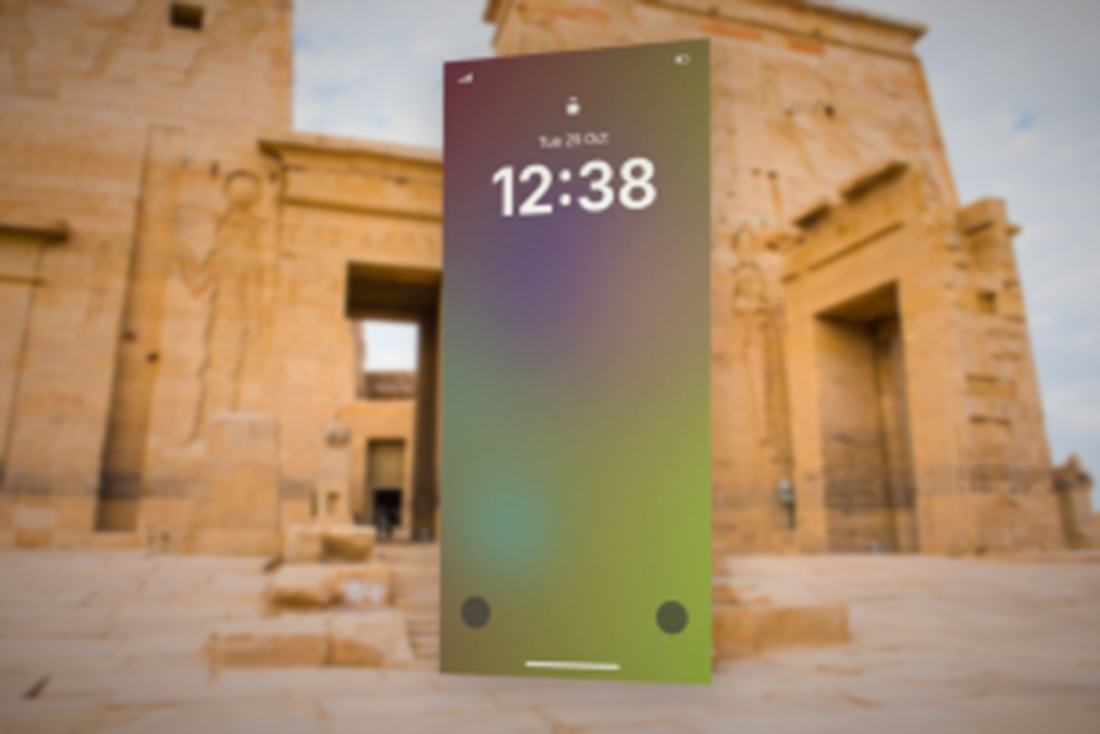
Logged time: 12 h 38 min
